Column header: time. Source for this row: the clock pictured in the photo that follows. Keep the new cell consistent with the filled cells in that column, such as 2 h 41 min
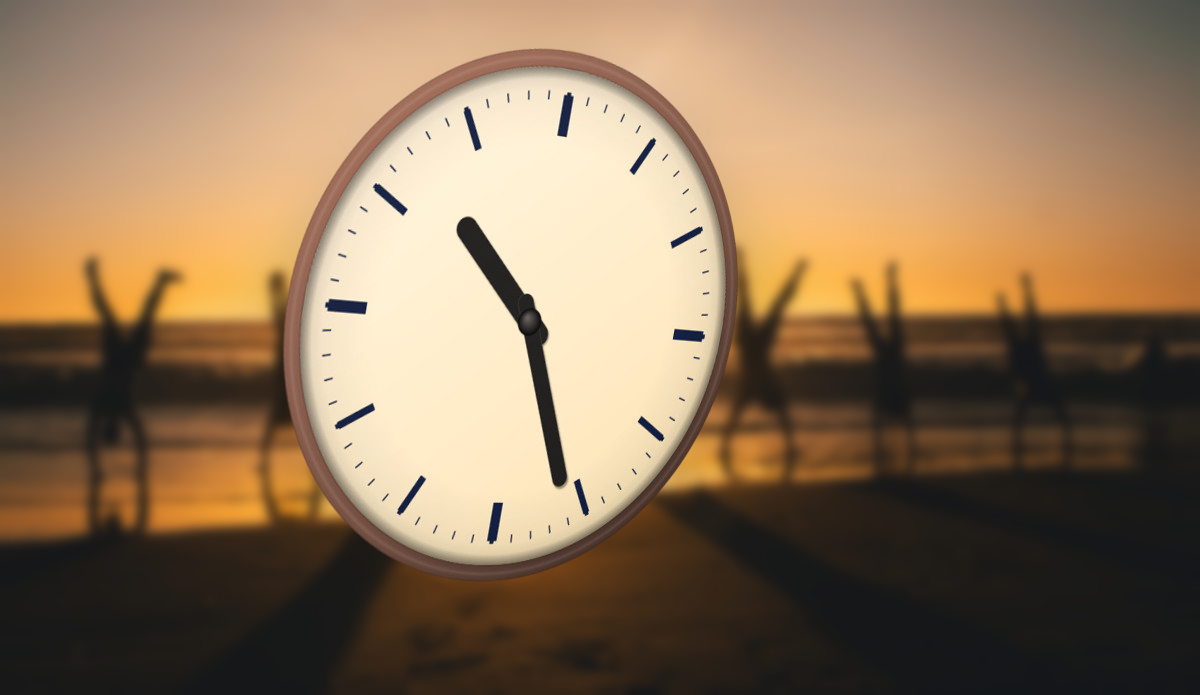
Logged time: 10 h 26 min
